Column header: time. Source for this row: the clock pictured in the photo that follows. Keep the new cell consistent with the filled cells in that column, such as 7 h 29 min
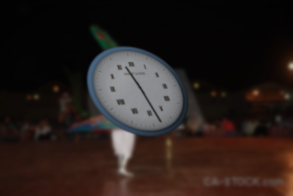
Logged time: 11 h 28 min
